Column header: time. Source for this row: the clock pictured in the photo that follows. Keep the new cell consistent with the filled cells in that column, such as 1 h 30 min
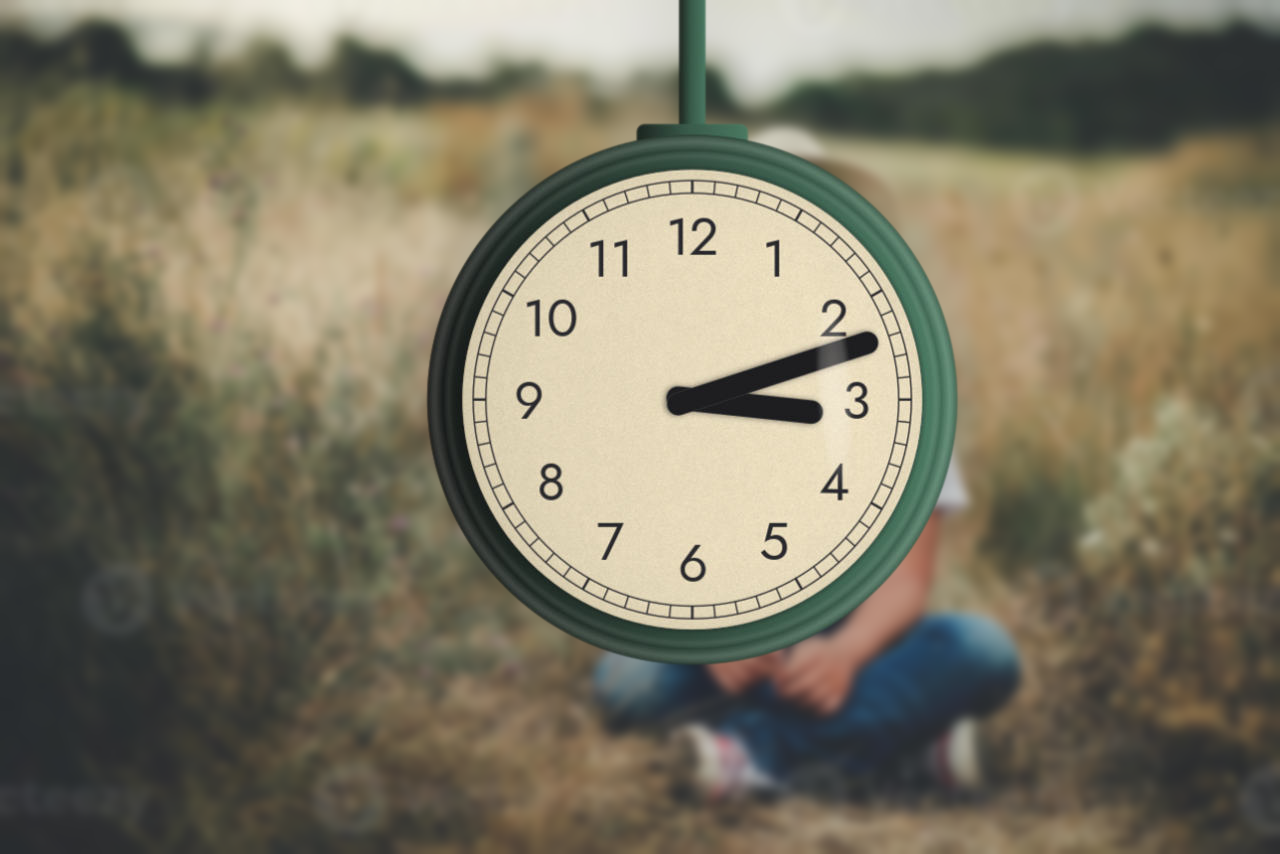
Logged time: 3 h 12 min
